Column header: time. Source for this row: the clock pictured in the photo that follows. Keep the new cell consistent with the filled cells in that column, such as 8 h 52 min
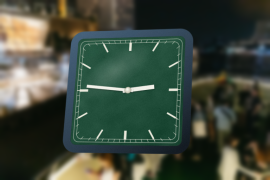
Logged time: 2 h 46 min
